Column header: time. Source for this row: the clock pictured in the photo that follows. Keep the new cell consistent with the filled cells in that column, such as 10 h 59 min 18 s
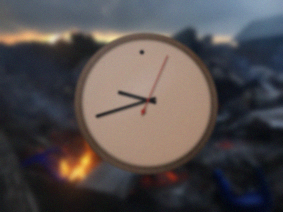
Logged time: 9 h 43 min 05 s
